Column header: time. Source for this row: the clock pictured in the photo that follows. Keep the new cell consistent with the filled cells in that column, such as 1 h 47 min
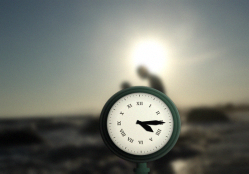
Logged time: 4 h 15 min
